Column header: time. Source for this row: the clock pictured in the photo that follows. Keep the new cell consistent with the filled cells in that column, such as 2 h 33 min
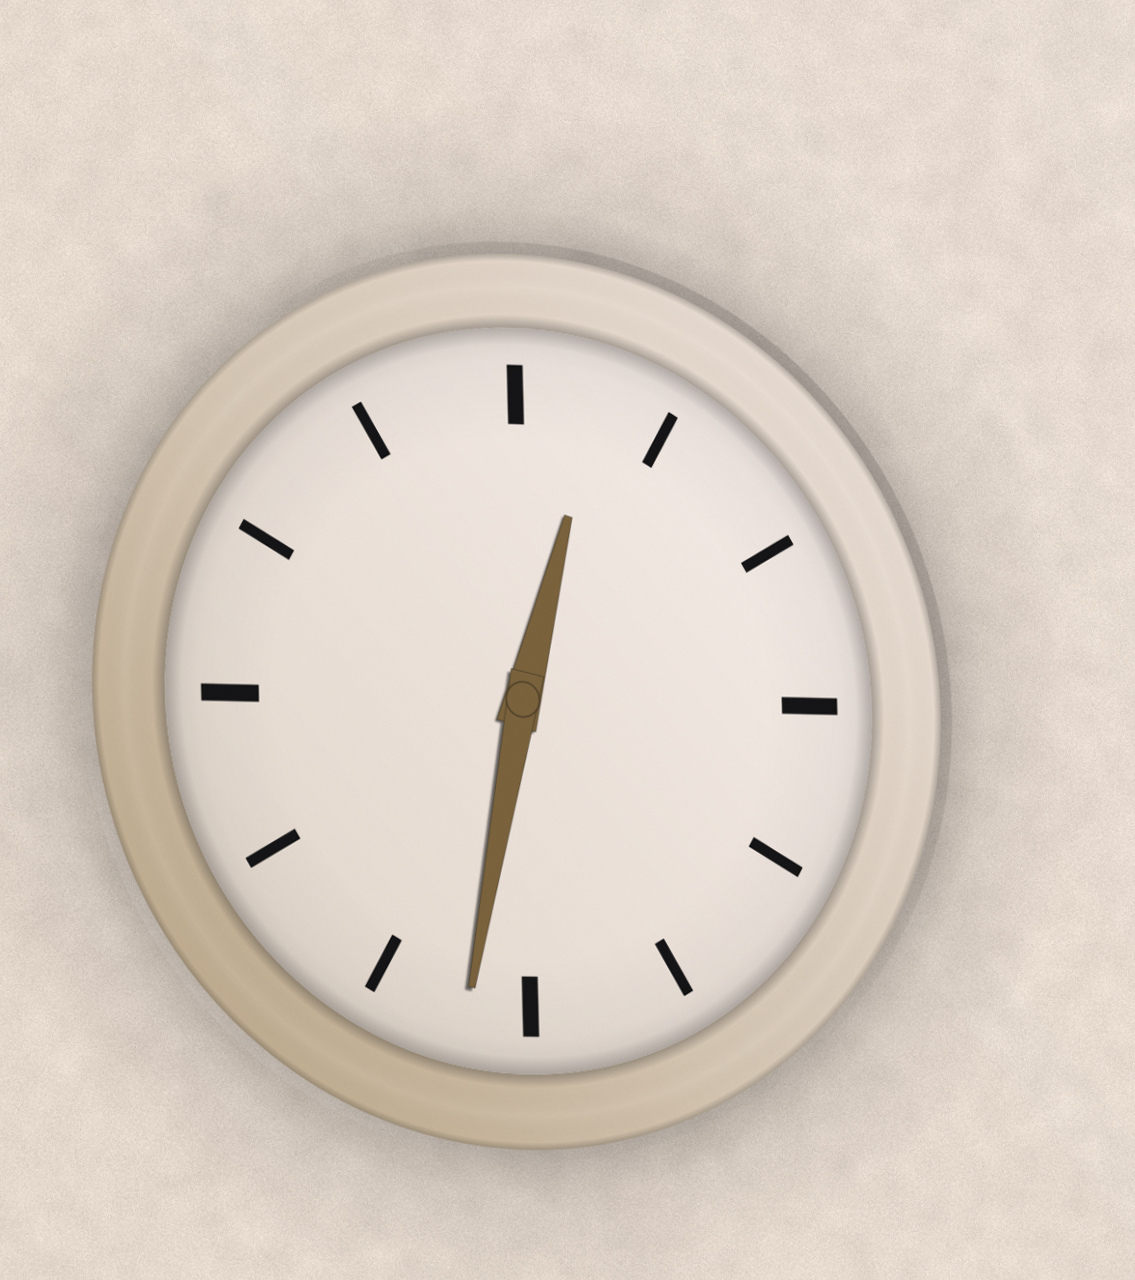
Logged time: 12 h 32 min
